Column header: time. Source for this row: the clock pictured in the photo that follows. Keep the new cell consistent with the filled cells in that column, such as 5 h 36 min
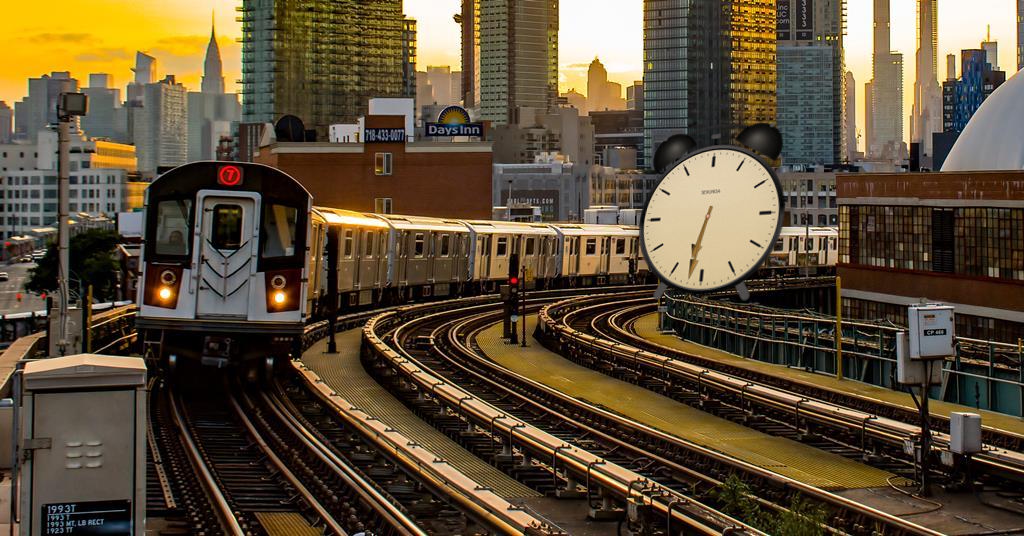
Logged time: 6 h 32 min
